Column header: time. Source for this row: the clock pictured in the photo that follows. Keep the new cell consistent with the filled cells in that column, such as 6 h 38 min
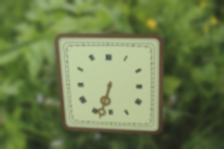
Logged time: 6 h 33 min
